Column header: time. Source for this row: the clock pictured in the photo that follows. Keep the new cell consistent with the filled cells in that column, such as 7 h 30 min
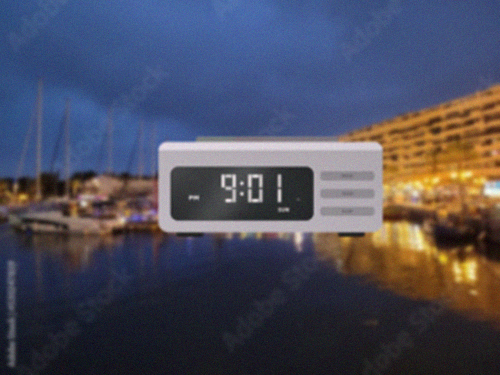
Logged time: 9 h 01 min
